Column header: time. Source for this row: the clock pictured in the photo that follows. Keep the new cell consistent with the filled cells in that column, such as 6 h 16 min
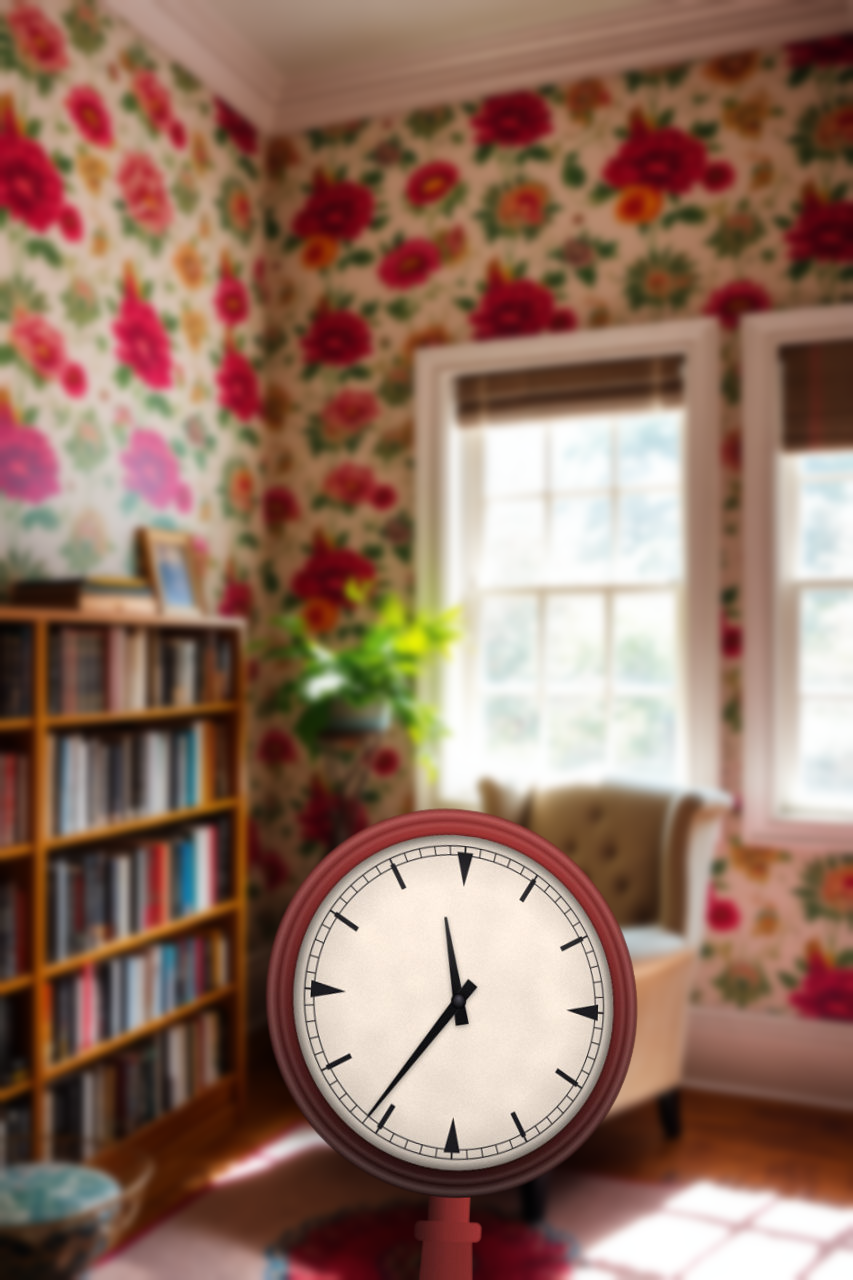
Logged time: 11 h 36 min
